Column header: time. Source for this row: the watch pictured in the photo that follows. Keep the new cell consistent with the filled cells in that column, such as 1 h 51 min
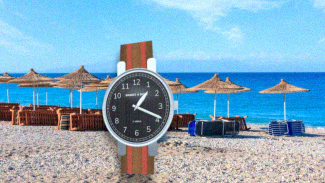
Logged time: 1 h 19 min
